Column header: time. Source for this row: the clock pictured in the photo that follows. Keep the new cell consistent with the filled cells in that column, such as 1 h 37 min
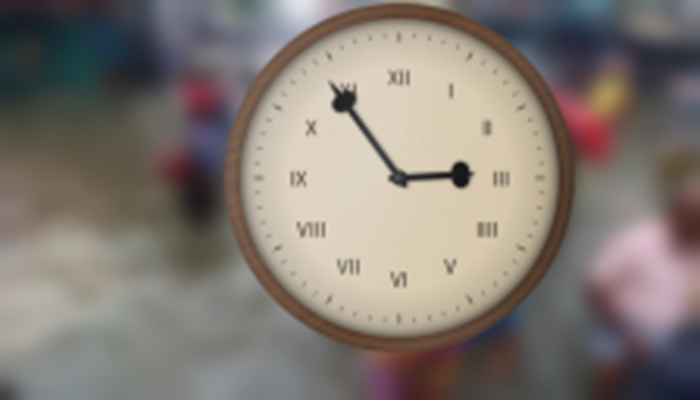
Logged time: 2 h 54 min
